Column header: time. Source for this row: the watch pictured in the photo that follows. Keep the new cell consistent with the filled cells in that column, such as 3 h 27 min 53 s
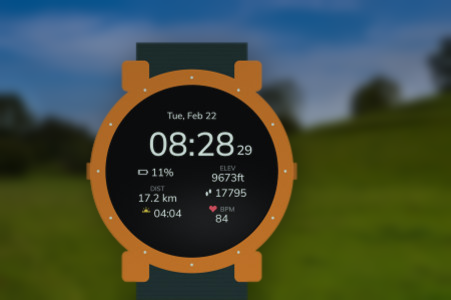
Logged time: 8 h 28 min 29 s
